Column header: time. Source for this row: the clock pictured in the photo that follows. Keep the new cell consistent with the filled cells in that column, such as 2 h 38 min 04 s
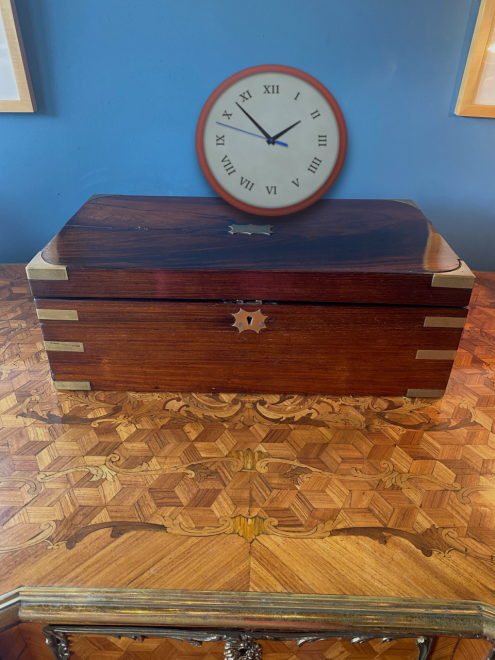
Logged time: 1 h 52 min 48 s
